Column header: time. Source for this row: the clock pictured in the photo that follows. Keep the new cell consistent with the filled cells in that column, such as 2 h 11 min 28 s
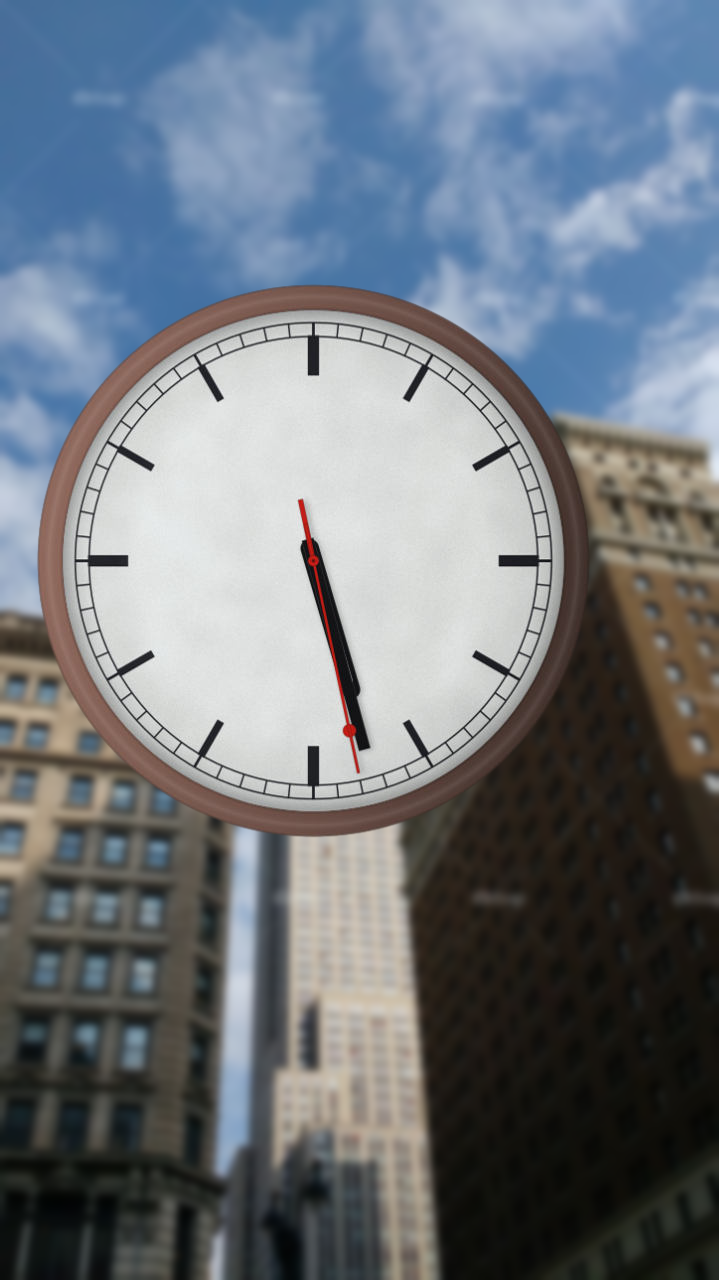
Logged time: 5 h 27 min 28 s
